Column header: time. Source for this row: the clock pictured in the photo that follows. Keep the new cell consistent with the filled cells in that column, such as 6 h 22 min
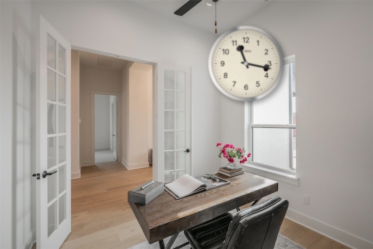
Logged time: 11 h 17 min
